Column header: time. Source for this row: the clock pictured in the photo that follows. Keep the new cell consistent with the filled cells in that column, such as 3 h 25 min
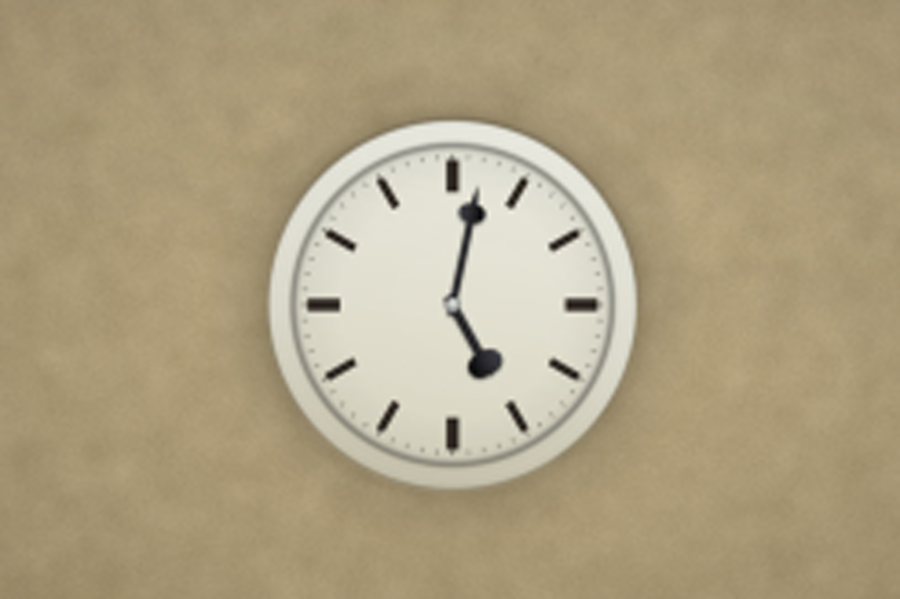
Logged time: 5 h 02 min
